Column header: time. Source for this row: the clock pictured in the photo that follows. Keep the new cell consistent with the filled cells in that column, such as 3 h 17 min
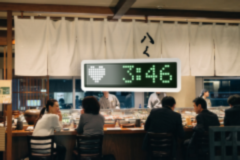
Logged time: 3 h 46 min
